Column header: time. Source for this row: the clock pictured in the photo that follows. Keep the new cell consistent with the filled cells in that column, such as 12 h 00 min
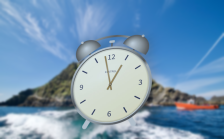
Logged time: 12 h 58 min
